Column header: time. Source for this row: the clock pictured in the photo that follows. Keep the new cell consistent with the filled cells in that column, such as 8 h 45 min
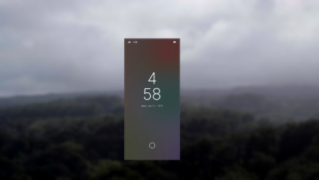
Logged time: 4 h 58 min
